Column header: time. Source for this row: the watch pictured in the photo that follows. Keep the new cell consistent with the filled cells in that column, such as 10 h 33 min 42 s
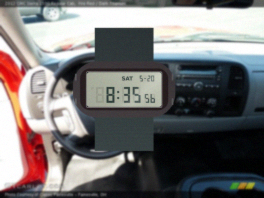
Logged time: 8 h 35 min 56 s
